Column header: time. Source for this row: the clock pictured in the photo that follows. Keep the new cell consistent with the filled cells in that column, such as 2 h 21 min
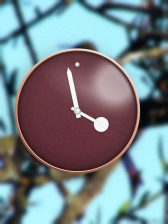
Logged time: 3 h 58 min
